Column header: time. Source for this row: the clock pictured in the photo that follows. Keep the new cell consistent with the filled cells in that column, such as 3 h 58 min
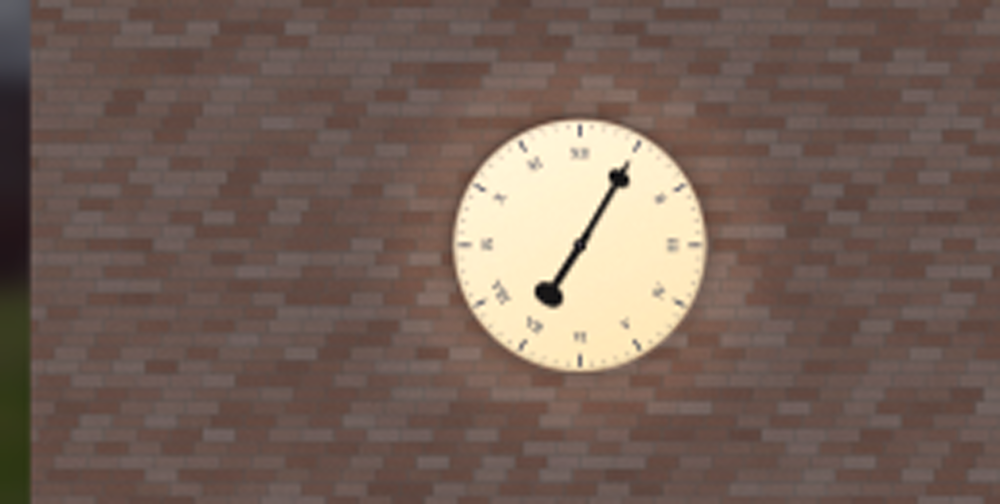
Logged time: 7 h 05 min
